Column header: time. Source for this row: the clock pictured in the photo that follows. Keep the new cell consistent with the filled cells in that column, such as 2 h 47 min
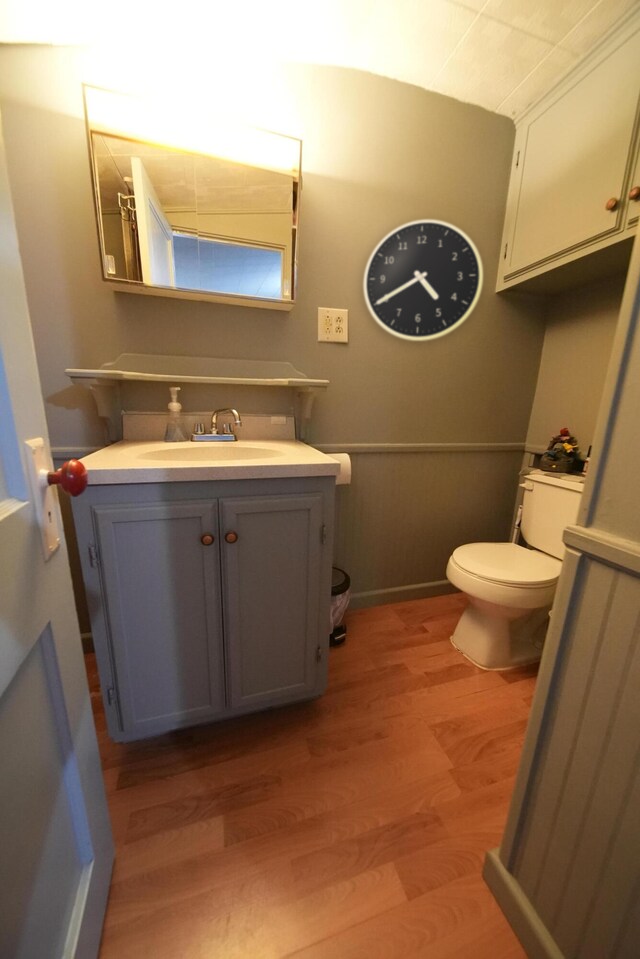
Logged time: 4 h 40 min
